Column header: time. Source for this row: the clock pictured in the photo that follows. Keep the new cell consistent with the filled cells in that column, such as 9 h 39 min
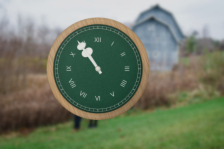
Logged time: 10 h 54 min
